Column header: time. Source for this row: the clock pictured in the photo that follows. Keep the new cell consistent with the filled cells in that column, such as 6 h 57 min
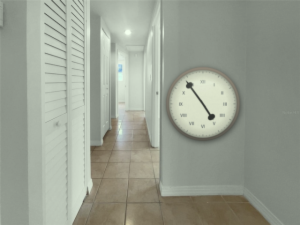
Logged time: 4 h 54 min
